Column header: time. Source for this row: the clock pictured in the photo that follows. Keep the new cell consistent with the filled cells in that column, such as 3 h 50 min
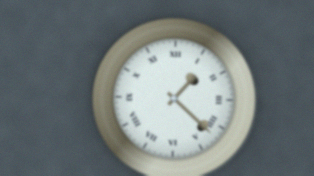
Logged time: 1 h 22 min
